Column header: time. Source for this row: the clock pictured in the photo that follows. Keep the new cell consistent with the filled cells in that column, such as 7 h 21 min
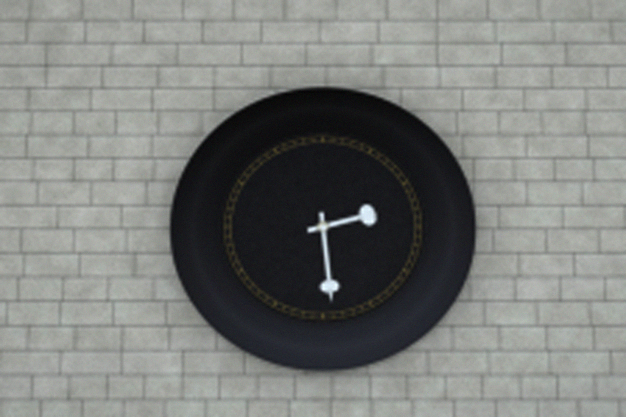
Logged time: 2 h 29 min
